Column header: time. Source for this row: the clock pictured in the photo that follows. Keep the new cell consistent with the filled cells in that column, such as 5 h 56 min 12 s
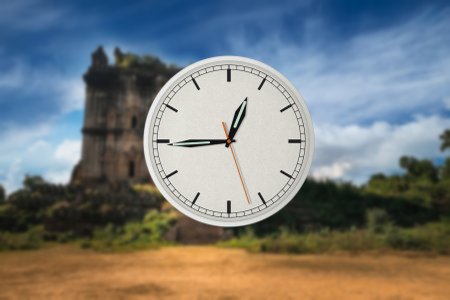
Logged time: 12 h 44 min 27 s
